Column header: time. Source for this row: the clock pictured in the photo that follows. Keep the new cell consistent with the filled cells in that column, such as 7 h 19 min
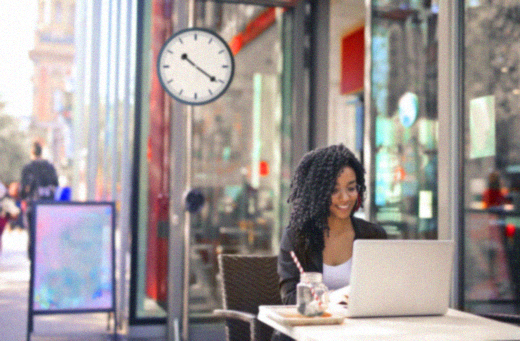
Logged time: 10 h 21 min
